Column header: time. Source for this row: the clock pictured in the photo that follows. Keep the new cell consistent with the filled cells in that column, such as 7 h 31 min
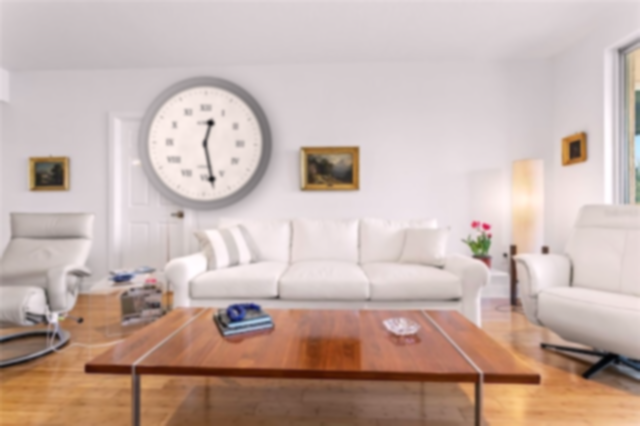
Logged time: 12 h 28 min
